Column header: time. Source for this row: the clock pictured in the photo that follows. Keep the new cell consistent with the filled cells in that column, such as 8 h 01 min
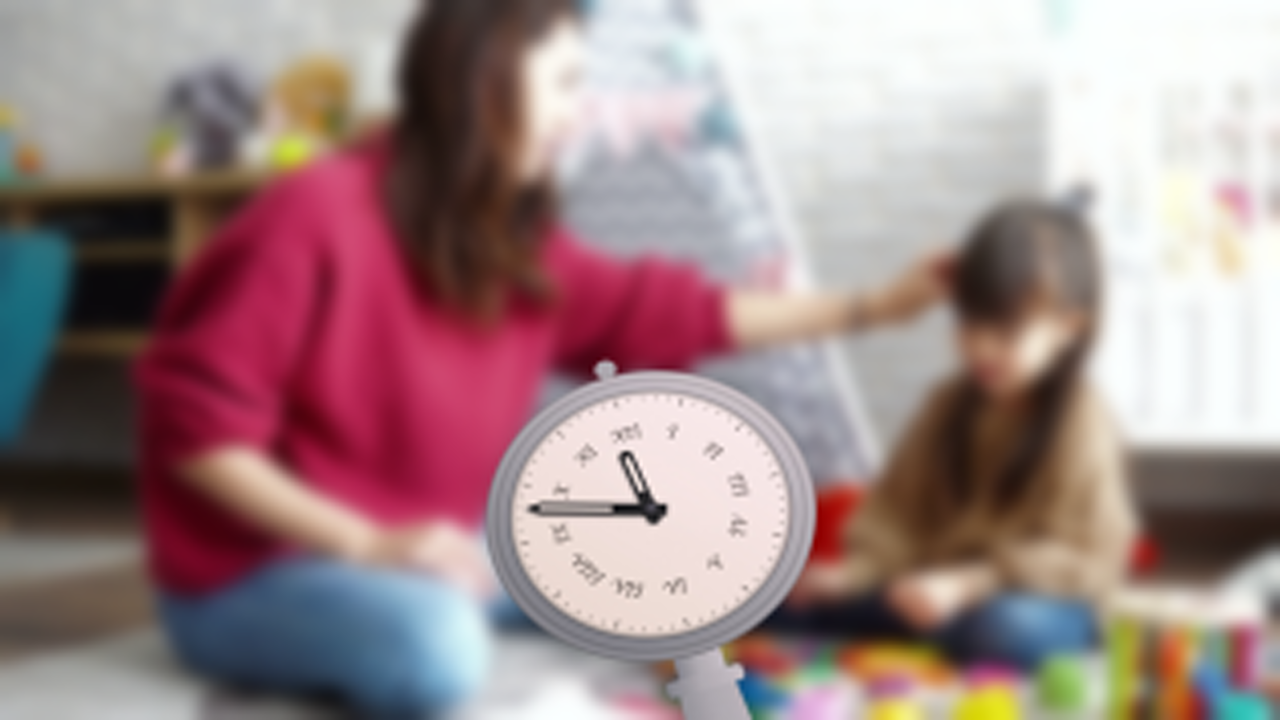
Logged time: 11 h 48 min
